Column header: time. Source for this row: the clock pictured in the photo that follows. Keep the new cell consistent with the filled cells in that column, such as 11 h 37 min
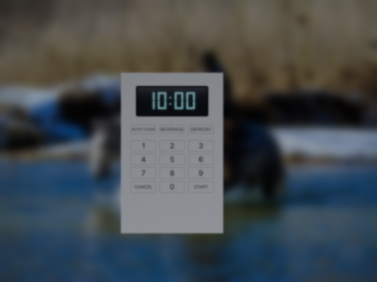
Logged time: 10 h 00 min
